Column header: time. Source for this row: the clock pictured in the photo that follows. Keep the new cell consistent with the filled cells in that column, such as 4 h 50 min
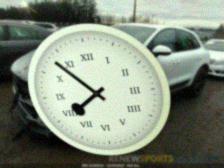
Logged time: 7 h 53 min
